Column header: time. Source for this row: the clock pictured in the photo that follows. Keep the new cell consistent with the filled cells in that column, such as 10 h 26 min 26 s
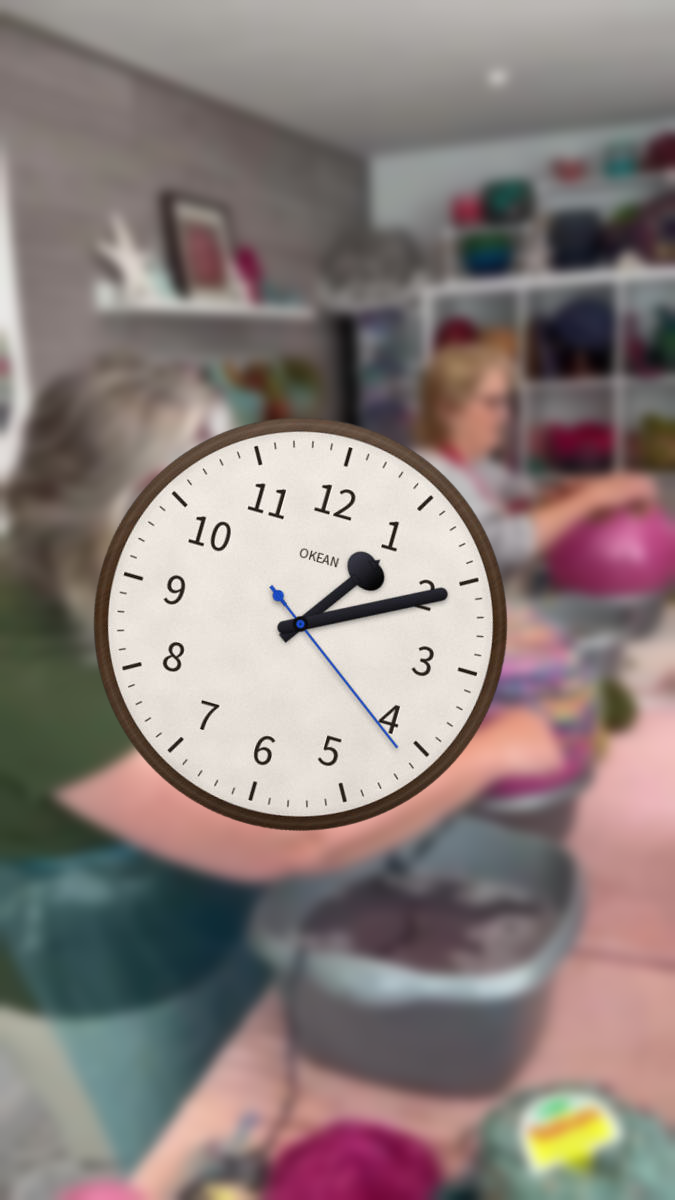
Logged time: 1 h 10 min 21 s
